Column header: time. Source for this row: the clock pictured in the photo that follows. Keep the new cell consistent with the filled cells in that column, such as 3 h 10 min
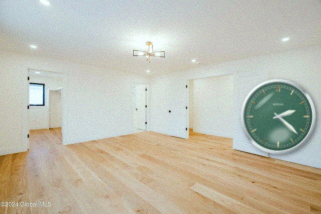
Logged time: 2 h 22 min
